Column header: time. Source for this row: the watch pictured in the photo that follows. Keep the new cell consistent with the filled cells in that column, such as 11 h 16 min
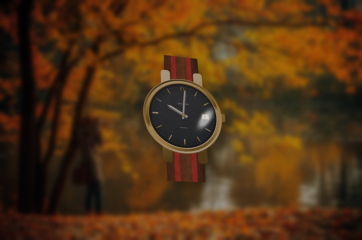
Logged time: 10 h 01 min
